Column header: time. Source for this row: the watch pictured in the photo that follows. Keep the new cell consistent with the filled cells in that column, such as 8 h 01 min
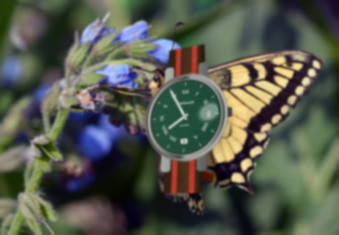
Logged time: 7 h 55 min
